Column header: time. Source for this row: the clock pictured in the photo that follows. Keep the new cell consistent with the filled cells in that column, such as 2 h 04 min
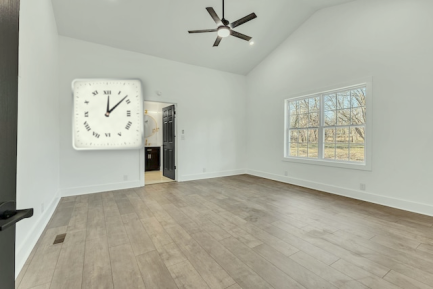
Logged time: 12 h 08 min
